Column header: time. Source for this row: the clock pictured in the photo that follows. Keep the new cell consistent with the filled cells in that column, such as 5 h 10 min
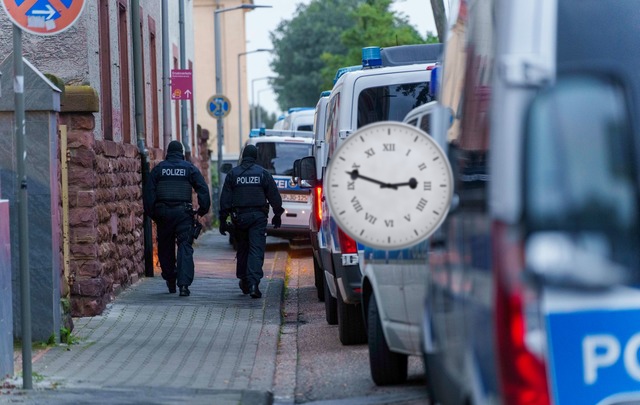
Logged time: 2 h 48 min
